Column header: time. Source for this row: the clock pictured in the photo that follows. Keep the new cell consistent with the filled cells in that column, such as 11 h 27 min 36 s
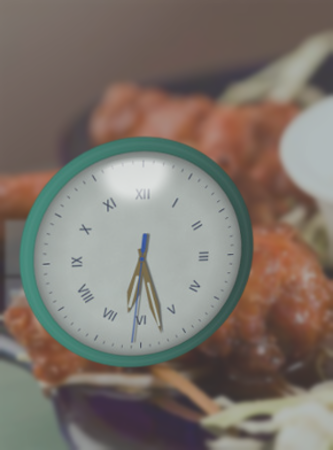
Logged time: 6 h 27 min 31 s
